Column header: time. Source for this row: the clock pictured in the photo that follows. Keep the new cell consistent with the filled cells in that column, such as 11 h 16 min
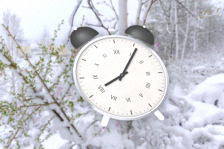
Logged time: 8 h 06 min
